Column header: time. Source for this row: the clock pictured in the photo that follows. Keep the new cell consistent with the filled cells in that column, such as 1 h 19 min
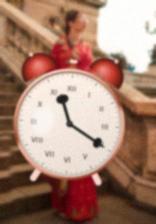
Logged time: 11 h 20 min
